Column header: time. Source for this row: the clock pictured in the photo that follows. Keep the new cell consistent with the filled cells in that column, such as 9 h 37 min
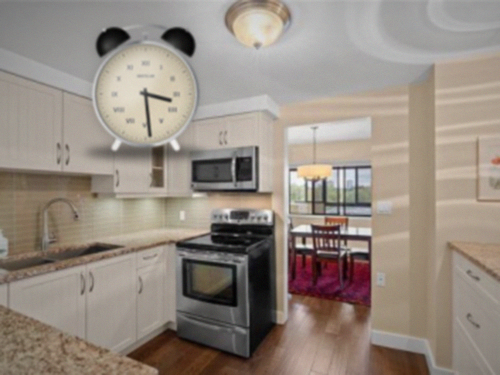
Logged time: 3 h 29 min
